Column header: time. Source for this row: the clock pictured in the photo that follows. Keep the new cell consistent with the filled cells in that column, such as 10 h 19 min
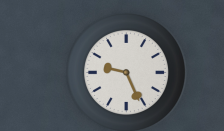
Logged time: 9 h 26 min
